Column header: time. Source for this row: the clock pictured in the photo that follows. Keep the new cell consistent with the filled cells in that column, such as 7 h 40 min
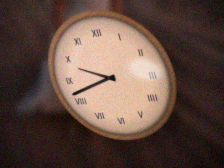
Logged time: 9 h 42 min
